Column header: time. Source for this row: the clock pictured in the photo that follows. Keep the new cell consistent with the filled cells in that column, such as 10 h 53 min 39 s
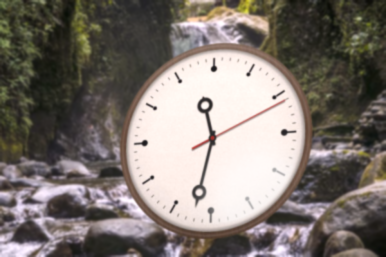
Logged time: 11 h 32 min 11 s
